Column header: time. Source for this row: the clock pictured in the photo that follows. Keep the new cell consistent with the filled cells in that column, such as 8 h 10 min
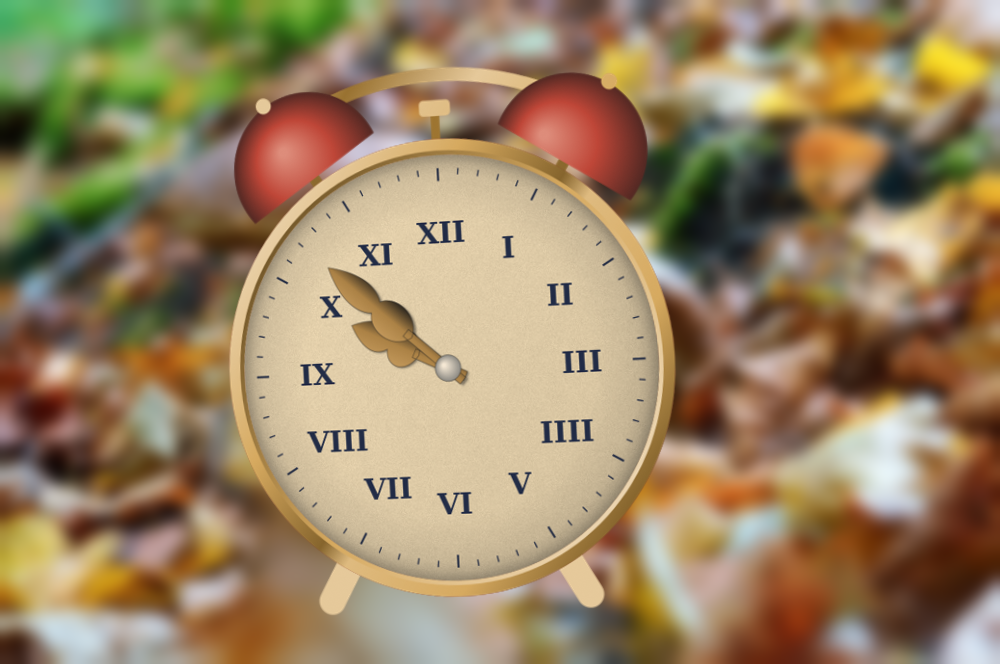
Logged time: 9 h 52 min
